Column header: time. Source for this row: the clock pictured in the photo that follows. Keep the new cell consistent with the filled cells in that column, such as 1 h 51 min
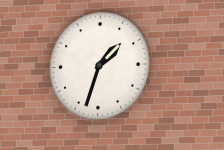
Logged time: 1 h 33 min
